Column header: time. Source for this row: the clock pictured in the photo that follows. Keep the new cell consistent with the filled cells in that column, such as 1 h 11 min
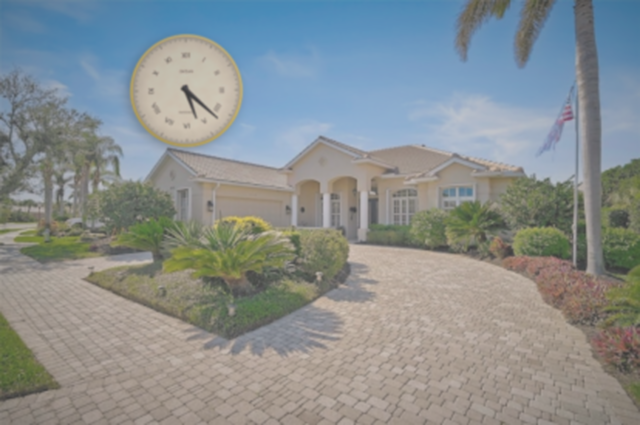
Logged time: 5 h 22 min
